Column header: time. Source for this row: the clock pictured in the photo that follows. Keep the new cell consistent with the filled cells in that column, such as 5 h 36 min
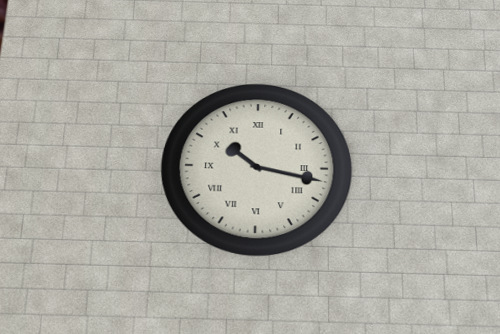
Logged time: 10 h 17 min
